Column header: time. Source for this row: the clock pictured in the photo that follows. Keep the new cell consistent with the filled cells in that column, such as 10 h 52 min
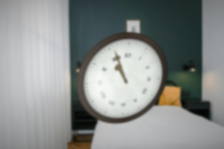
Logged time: 10 h 56 min
